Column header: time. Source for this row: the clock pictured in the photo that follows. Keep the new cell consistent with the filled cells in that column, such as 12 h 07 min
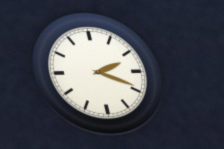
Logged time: 2 h 19 min
